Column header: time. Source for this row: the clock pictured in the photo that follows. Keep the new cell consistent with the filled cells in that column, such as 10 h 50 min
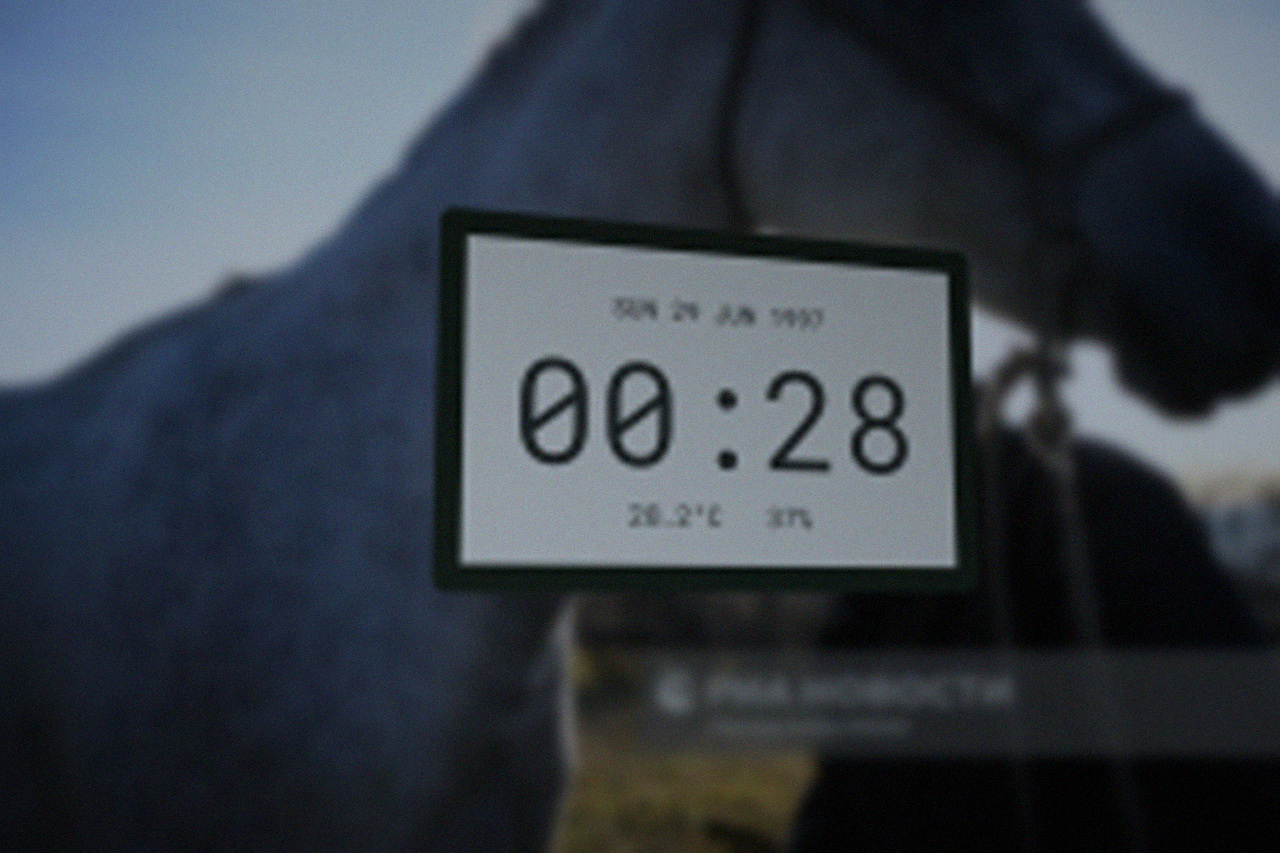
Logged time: 0 h 28 min
